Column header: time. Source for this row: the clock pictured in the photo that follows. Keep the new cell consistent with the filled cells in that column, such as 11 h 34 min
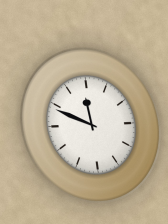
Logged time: 11 h 49 min
